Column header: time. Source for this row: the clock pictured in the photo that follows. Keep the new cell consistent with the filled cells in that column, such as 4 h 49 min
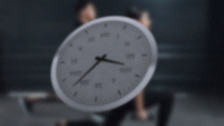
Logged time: 3 h 37 min
